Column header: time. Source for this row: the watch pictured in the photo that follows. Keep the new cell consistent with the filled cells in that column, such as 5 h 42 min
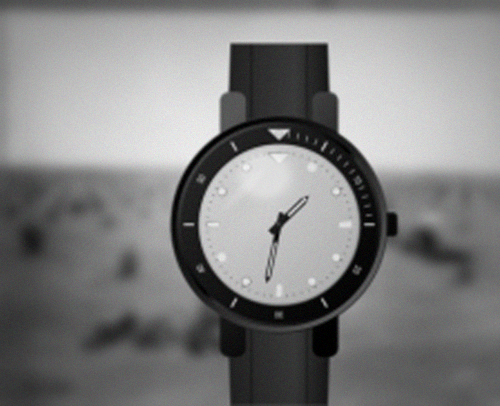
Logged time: 1 h 32 min
